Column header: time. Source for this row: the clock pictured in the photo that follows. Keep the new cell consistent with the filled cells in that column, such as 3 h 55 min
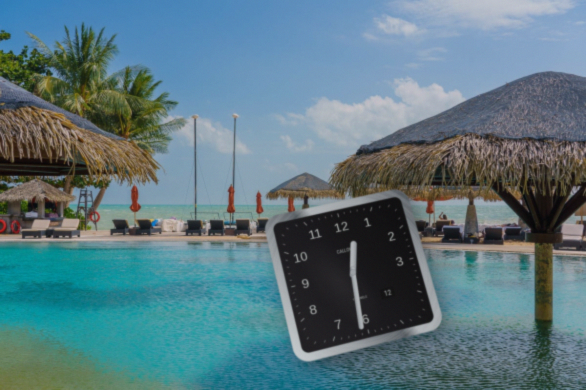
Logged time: 12 h 31 min
